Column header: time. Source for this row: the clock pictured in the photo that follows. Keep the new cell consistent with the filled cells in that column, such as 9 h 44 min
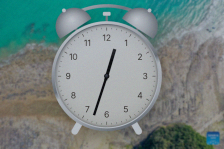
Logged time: 12 h 33 min
